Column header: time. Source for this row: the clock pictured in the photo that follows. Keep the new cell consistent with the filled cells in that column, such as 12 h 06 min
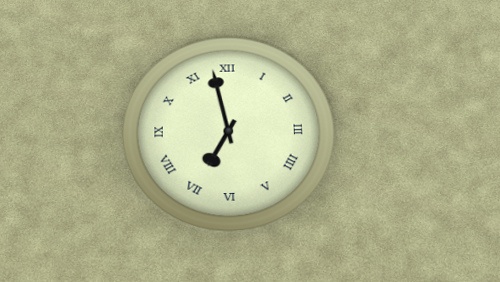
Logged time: 6 h 58 min
